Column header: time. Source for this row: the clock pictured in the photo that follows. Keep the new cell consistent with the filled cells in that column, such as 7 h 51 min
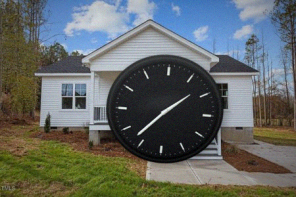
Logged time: 1 h 37 min
